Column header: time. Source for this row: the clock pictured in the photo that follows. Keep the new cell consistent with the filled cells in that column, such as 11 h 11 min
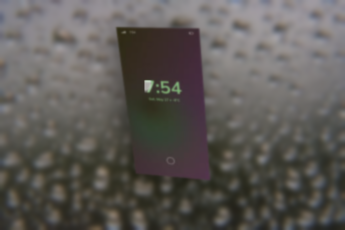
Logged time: 7 h 54 min
